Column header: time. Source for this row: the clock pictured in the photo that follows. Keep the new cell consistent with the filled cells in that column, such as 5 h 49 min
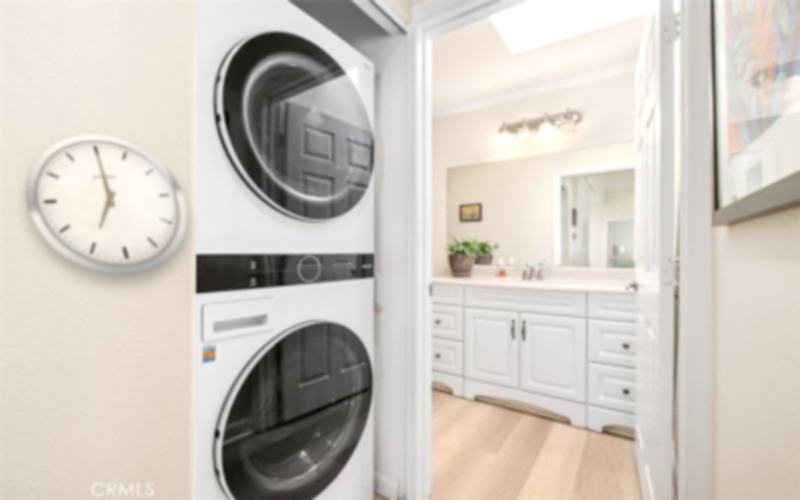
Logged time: 7 h 00 min
